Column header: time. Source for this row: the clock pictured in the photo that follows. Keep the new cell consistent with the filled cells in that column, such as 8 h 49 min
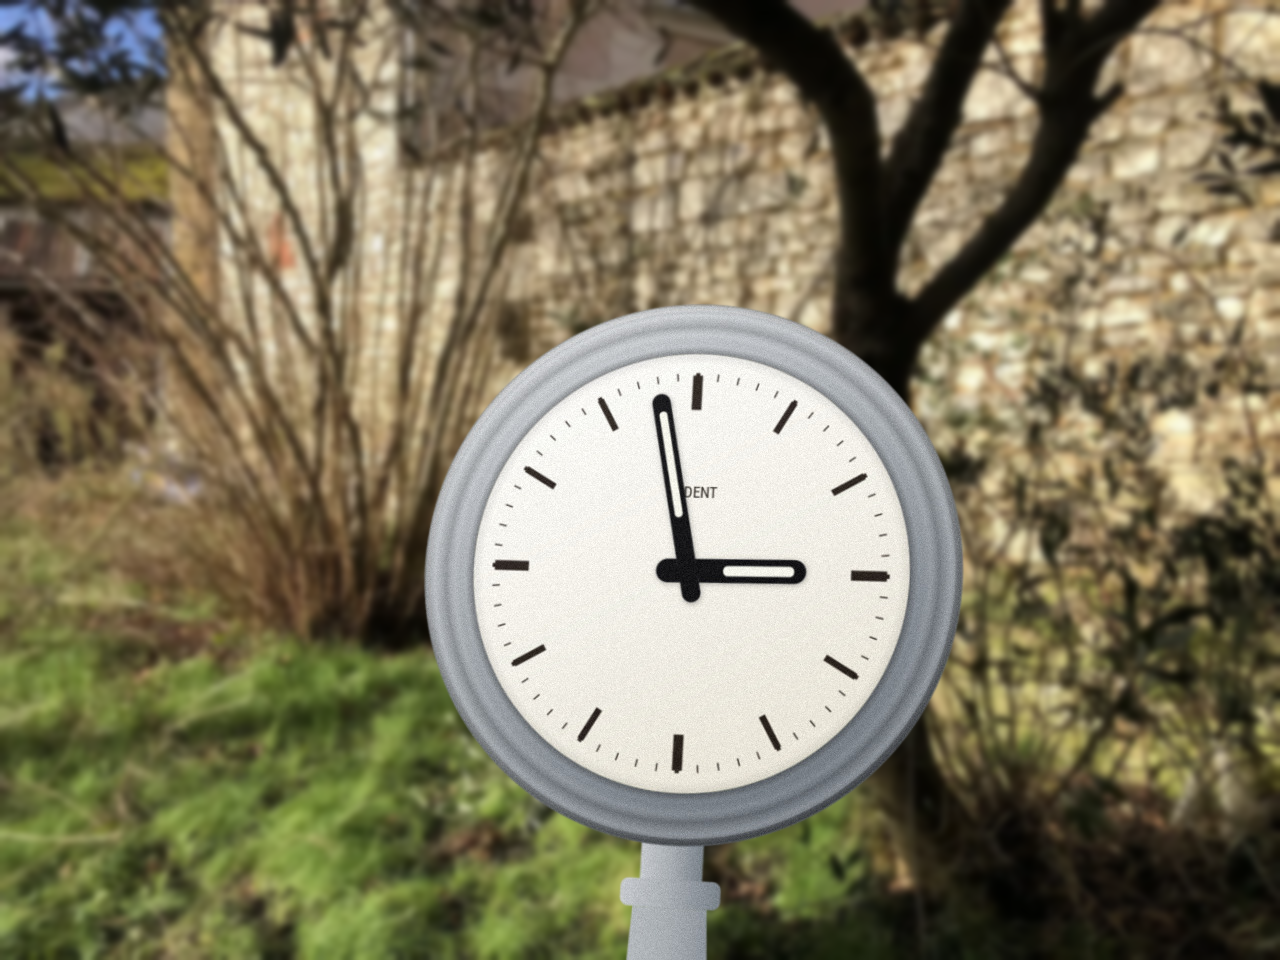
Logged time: 2 h 58 min
